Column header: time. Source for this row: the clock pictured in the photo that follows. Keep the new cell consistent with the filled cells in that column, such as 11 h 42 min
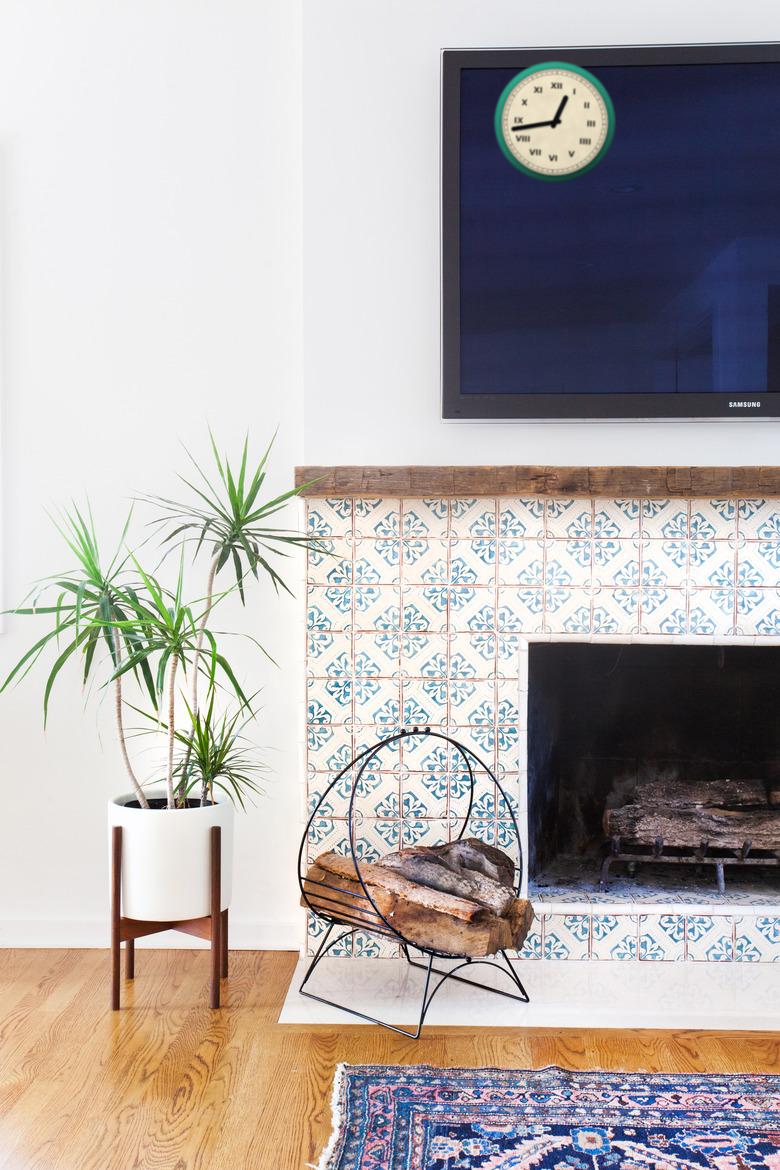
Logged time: 12 h 43 min
